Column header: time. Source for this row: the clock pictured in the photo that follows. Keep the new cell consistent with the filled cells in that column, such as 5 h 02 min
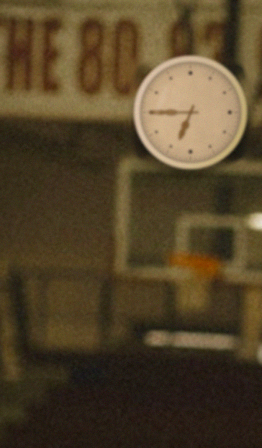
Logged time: 6 h 45 min
